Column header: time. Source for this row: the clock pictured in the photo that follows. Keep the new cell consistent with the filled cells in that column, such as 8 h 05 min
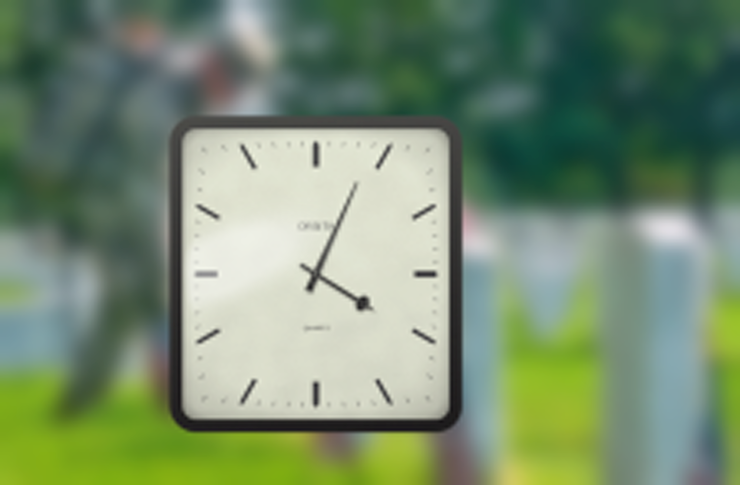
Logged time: 4 h 04 min
